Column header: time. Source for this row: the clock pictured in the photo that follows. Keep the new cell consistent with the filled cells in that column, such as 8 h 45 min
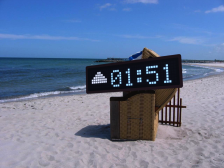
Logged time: 1 h 51 min
